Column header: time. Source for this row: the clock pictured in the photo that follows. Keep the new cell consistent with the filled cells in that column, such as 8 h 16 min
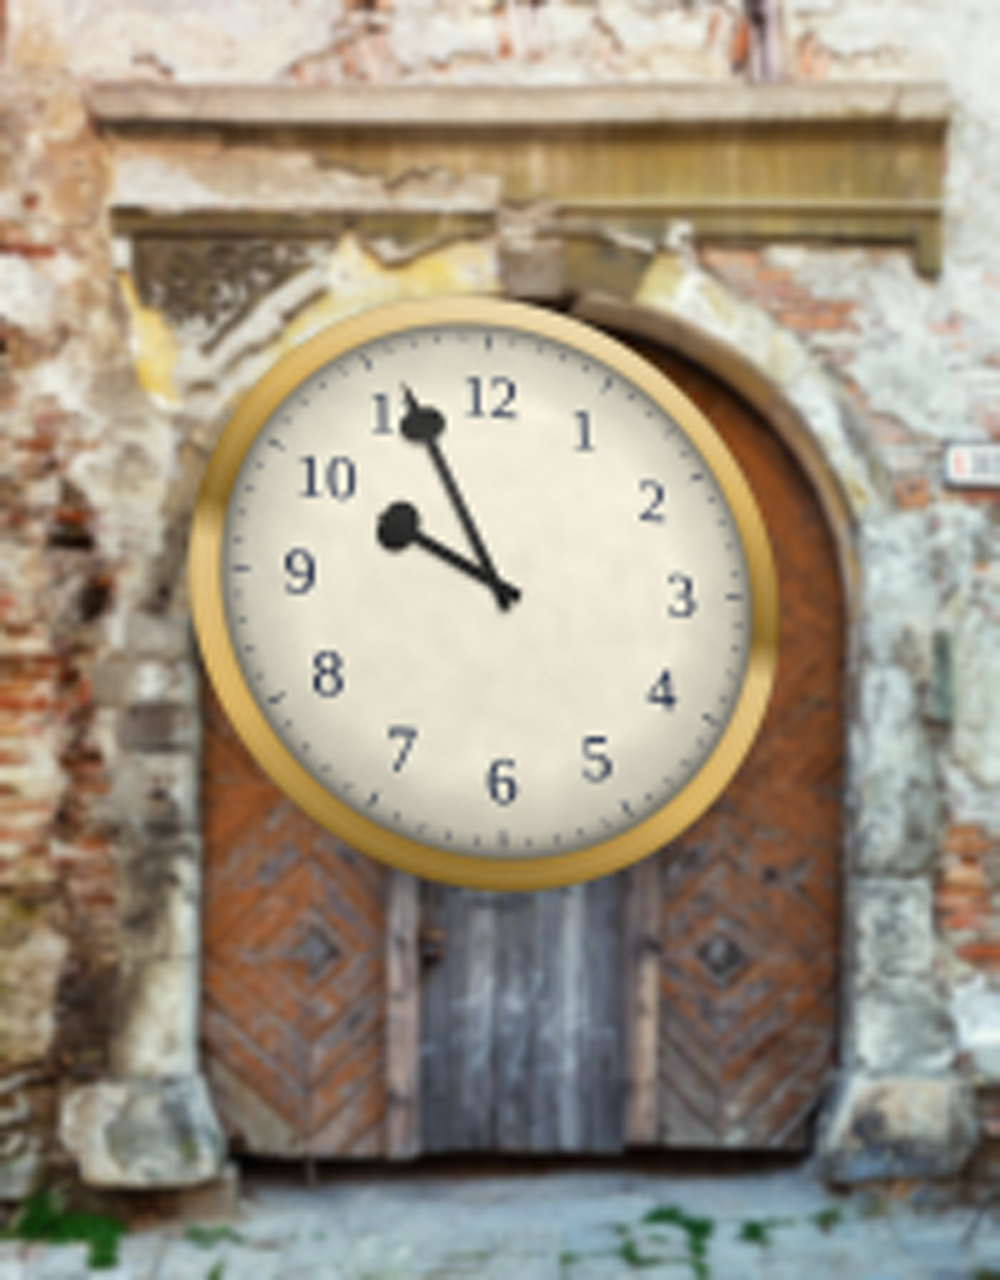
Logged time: 9 h 56 min
